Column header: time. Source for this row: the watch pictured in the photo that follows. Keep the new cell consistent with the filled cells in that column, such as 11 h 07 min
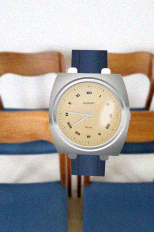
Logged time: 7 h 46 min
